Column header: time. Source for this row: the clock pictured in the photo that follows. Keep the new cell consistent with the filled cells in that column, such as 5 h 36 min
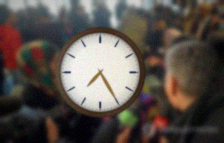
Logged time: 7 h 25 min
